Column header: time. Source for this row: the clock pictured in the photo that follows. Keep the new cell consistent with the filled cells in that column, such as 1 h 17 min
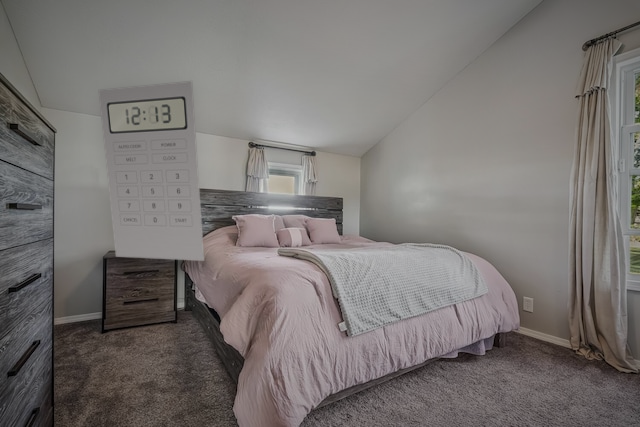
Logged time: 12 h 13 min
